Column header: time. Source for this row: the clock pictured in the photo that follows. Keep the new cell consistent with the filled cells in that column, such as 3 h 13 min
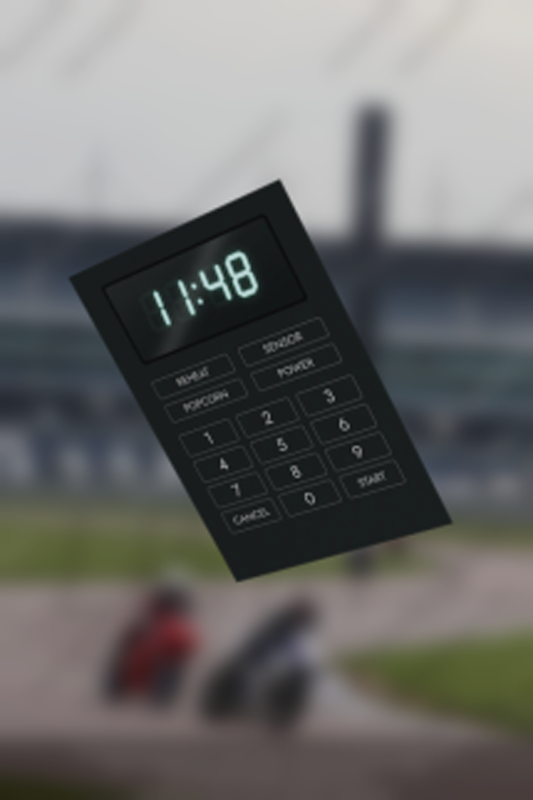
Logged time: 11 h 48 min
